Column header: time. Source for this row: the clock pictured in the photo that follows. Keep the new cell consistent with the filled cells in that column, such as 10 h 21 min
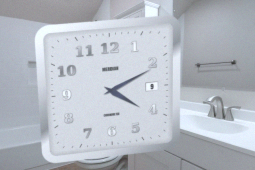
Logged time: 4 h 11 min
